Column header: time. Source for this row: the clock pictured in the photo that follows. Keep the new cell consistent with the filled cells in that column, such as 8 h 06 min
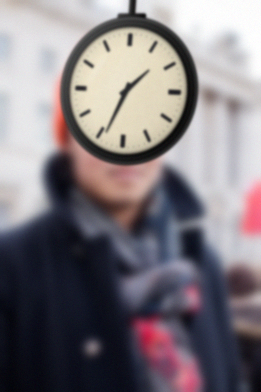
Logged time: 1 h 34 min
